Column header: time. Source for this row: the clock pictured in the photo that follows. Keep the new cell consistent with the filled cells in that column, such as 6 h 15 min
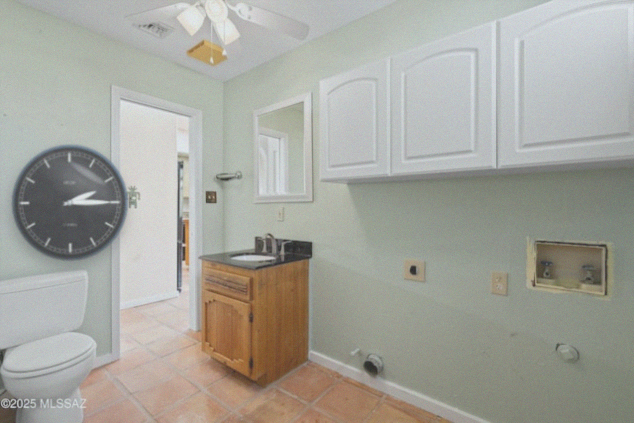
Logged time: 2 h 15 min
